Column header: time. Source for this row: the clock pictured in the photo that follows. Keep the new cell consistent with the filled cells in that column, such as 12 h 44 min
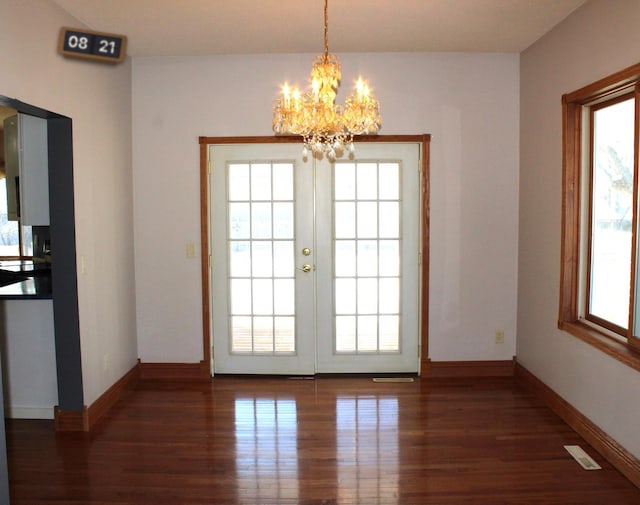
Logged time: 8 h 21 min
